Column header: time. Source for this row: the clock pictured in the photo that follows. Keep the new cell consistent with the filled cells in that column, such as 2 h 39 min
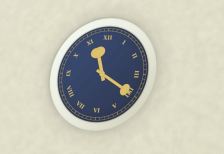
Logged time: 11 h 20 min
